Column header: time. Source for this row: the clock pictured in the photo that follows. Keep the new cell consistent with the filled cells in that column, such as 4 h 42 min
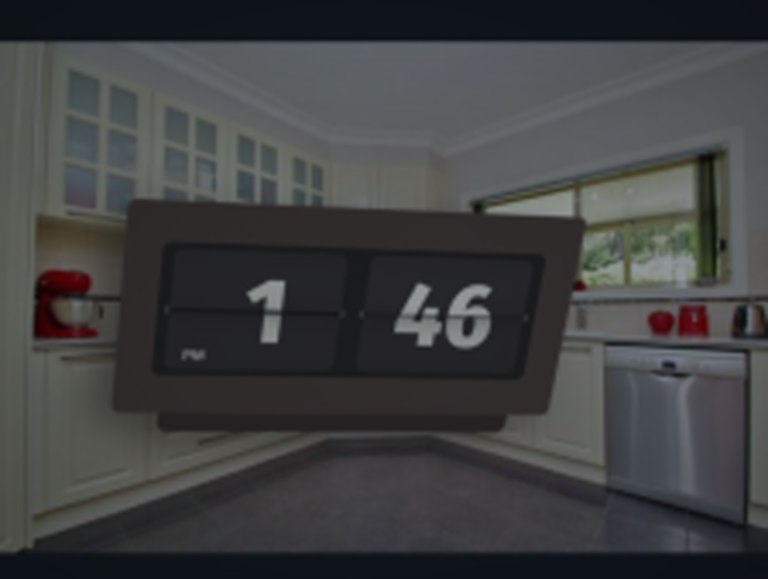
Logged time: 1 h 46 min
